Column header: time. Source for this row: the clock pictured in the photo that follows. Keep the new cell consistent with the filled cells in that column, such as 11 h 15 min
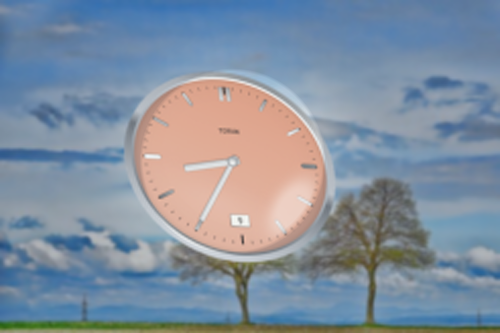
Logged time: 8 h 35 min
